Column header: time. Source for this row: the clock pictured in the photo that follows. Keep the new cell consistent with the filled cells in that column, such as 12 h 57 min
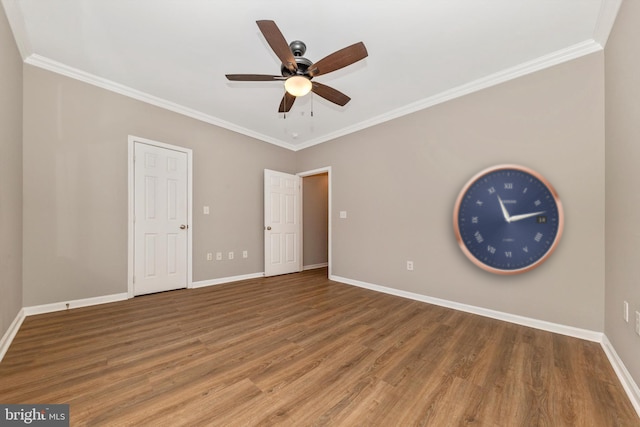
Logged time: 11 h 13 min
